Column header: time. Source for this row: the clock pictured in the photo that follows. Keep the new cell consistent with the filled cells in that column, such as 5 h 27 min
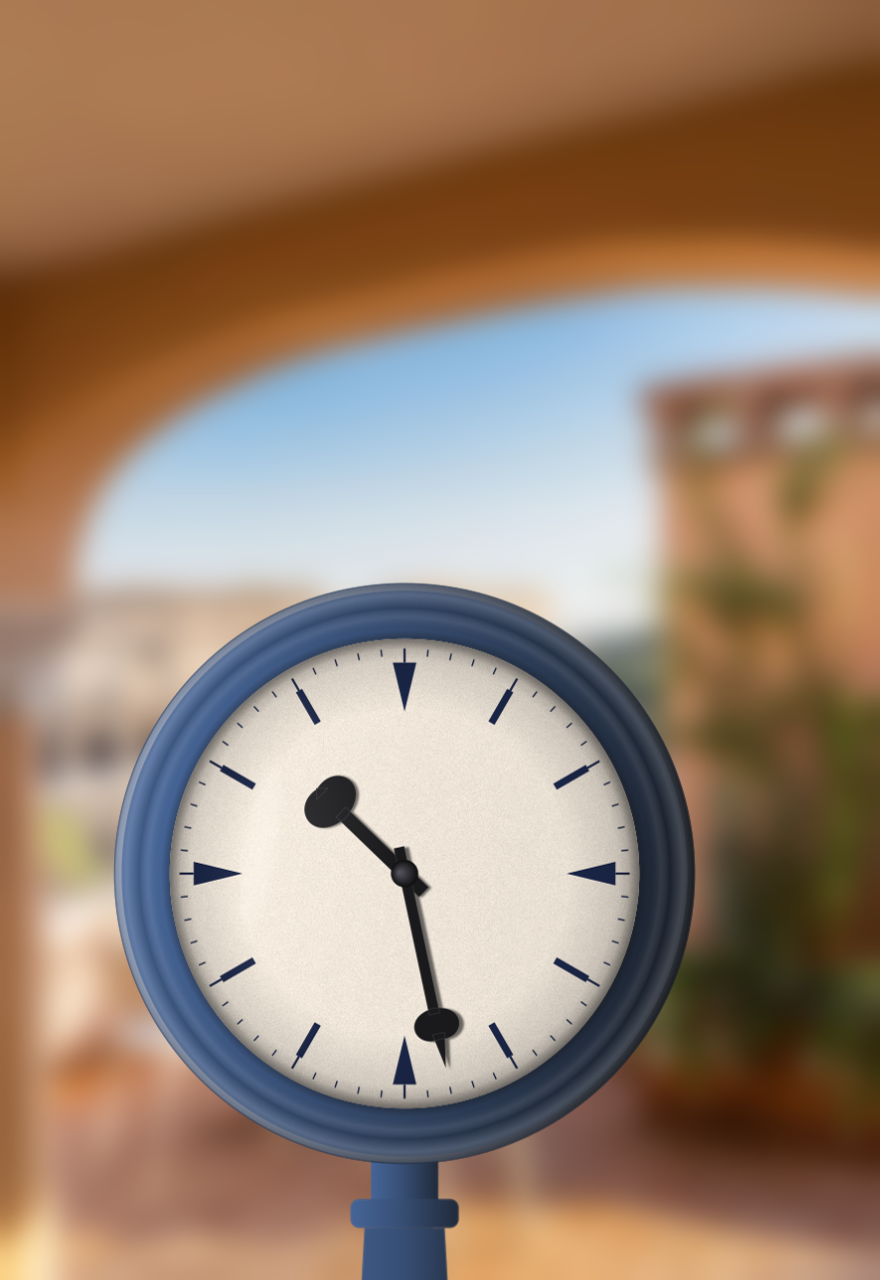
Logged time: 10 h 28 min
